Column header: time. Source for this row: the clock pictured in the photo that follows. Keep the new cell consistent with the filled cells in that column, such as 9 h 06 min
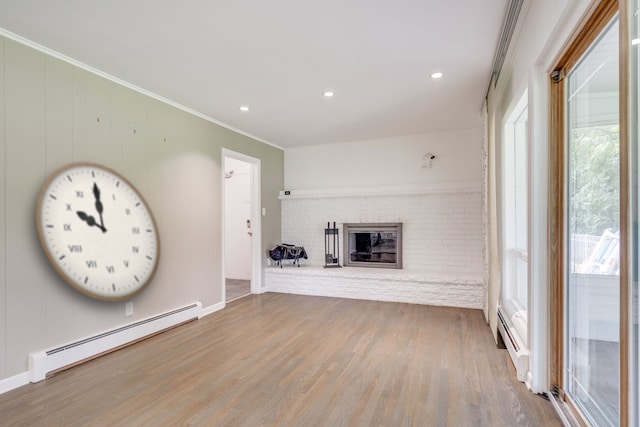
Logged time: 10 h 00 min
